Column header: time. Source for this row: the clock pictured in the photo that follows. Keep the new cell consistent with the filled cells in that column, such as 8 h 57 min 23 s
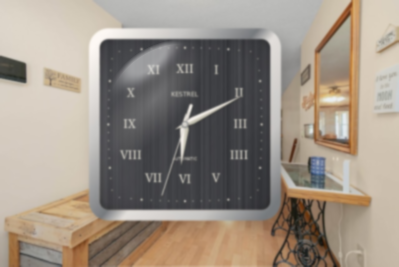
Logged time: 6 h 10 min 33 s
